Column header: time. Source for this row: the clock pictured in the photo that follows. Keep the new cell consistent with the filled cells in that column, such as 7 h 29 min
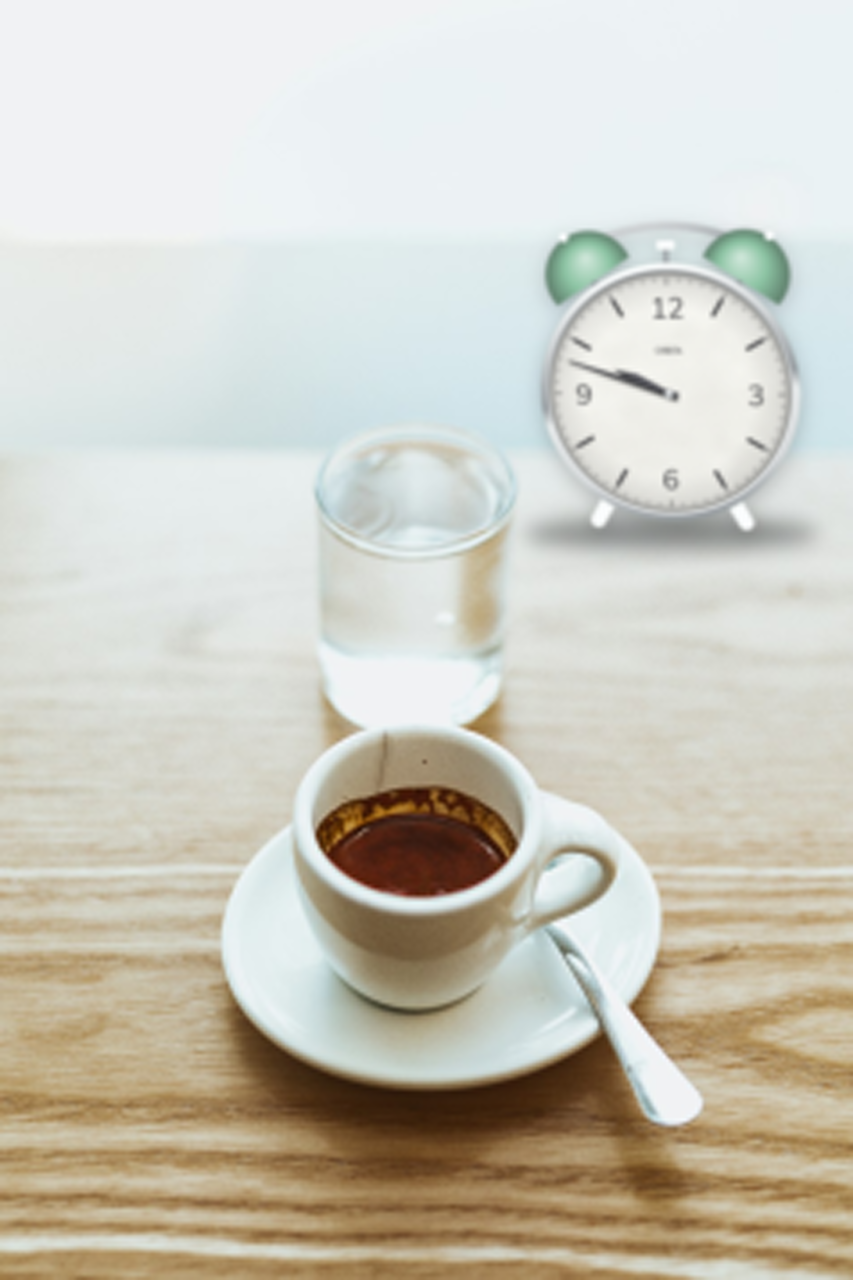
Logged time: 9 h 48 min
